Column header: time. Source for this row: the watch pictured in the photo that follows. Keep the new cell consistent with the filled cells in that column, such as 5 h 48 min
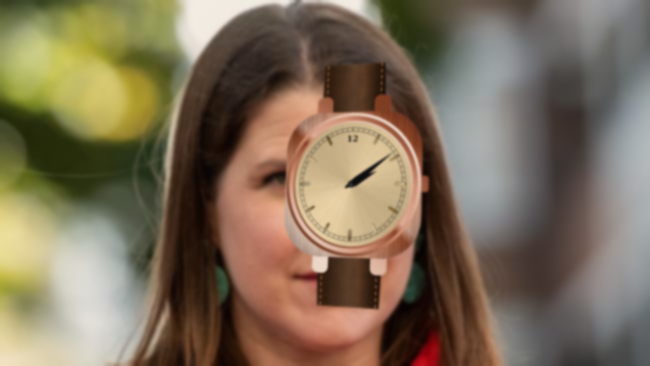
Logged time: 2 h 09 min
